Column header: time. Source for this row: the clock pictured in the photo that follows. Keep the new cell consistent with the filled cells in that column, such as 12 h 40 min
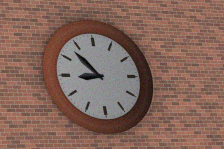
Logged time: 8 h 53 min
